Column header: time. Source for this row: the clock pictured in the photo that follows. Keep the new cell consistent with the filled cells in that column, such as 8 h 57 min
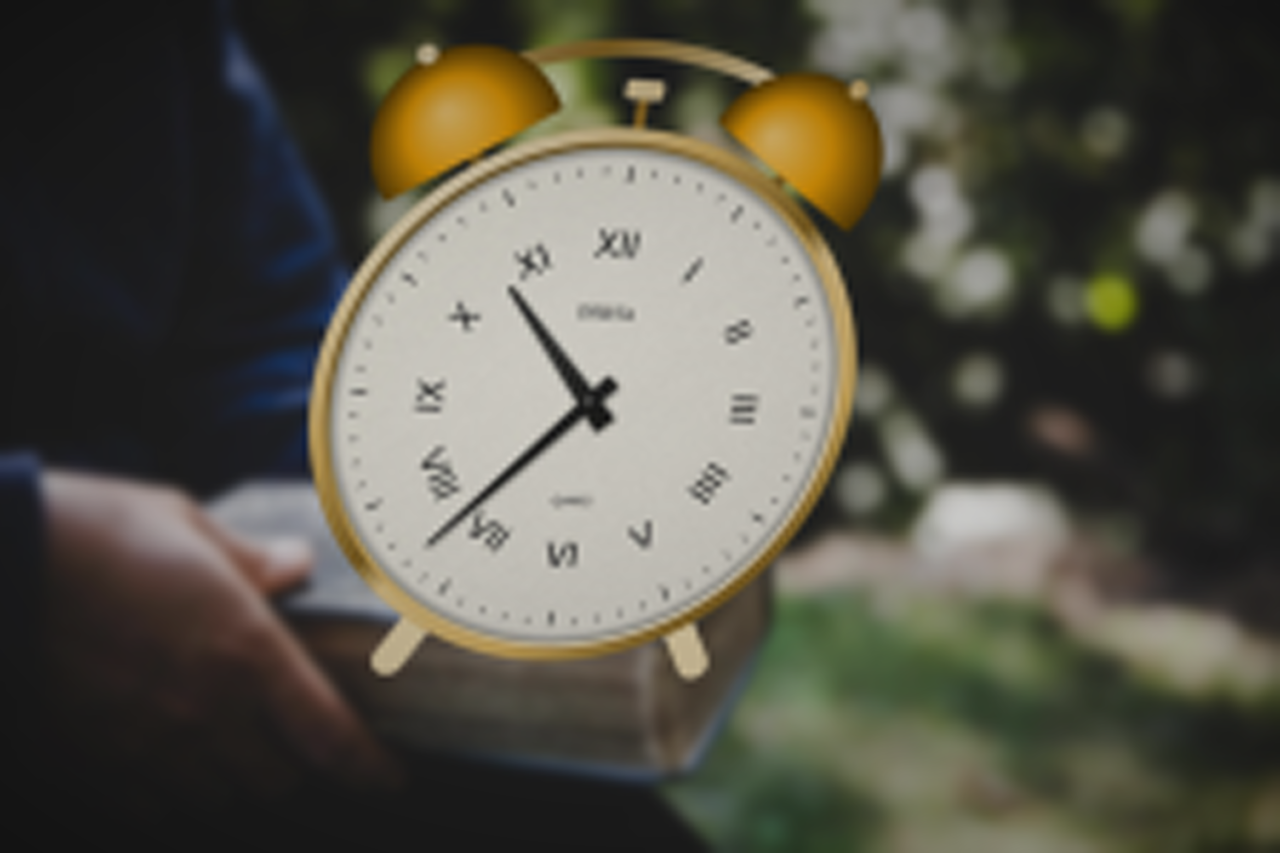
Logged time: 10 h 37 min
